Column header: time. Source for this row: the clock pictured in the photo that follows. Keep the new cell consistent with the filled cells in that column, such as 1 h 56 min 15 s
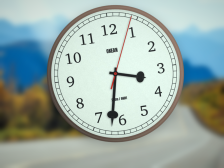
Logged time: 3 h 32 min 04 s
